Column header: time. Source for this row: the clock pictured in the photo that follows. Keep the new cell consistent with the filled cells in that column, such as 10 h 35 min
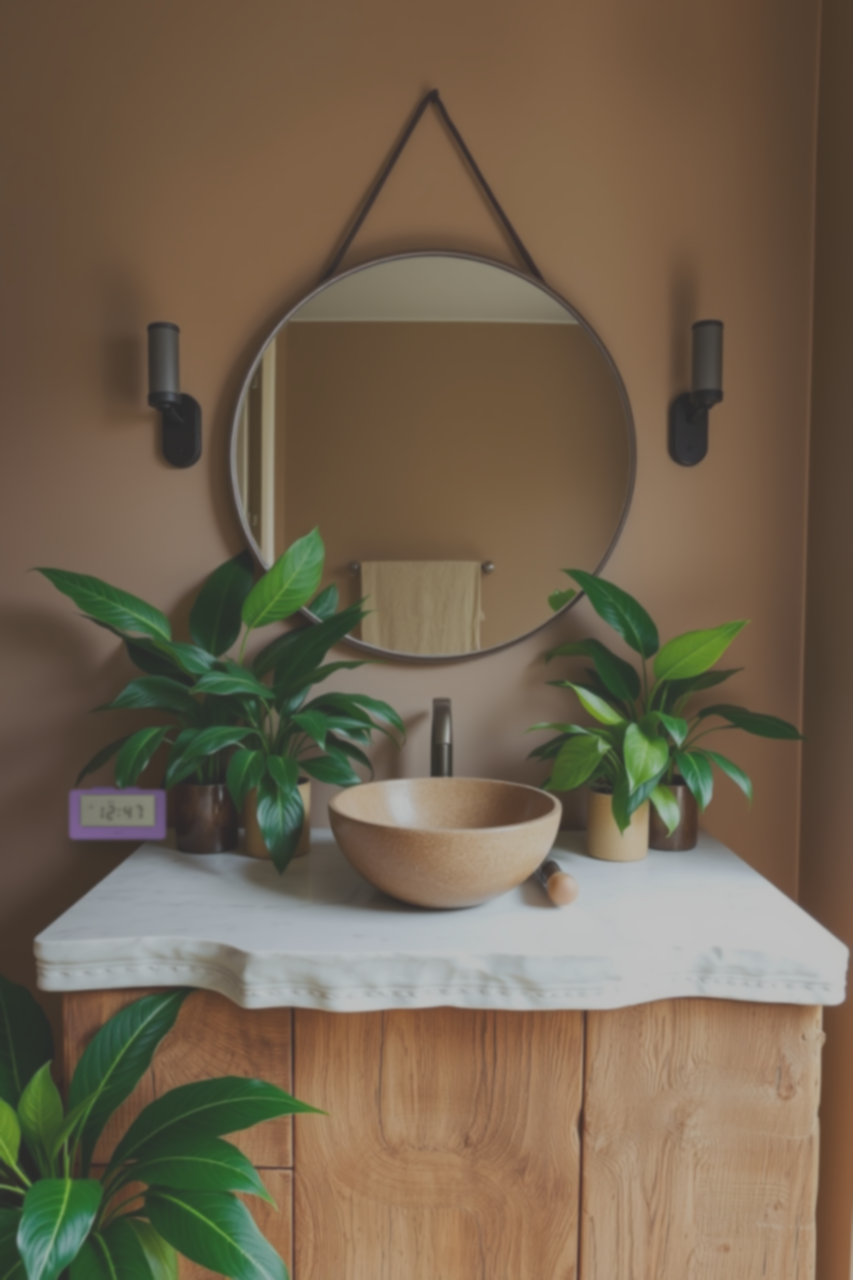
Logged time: 12 h 47 min
